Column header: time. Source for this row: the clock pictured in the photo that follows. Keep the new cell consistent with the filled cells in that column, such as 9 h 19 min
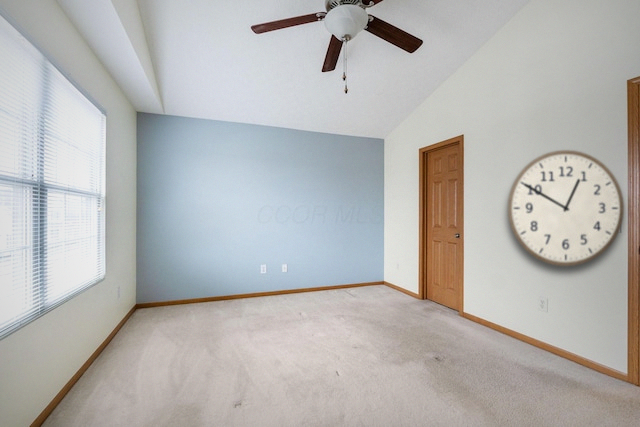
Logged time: 12 h 50 min
